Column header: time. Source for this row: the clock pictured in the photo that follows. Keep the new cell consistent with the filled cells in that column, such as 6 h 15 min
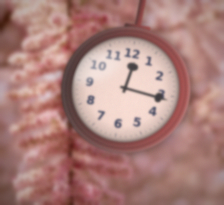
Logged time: 12 h 16 min
